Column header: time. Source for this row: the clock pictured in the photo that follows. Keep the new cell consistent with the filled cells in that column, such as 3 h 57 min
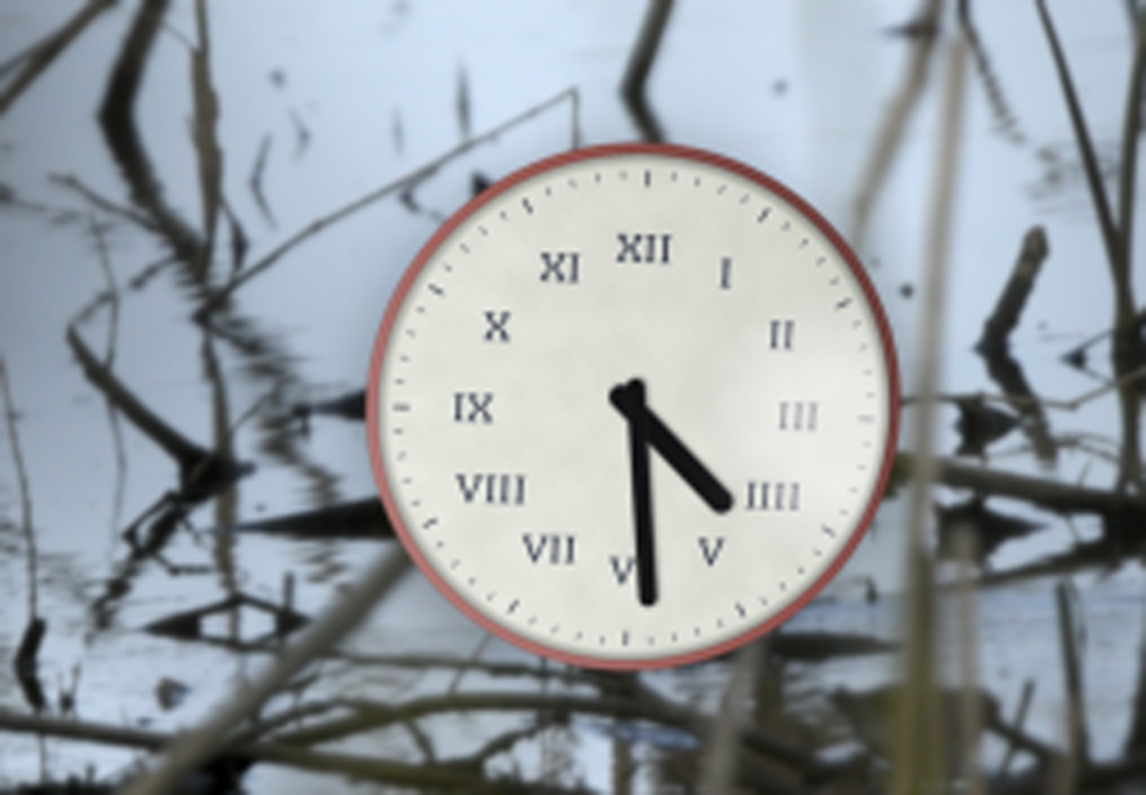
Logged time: 4 h 29 min
